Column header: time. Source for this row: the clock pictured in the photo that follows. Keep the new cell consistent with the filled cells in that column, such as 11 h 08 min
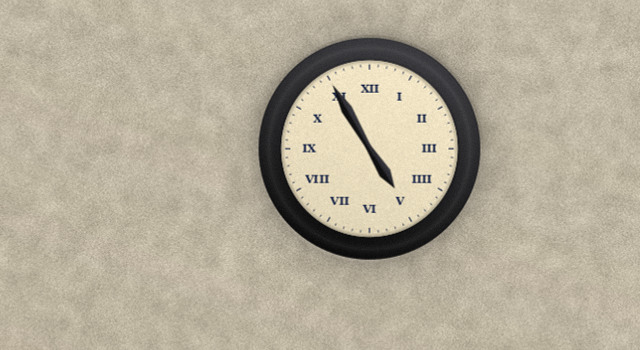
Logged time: 4 h 55 min
